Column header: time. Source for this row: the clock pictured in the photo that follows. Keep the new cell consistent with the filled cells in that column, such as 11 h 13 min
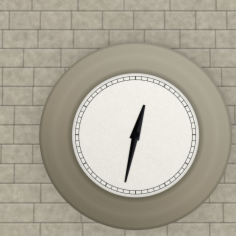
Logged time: 12 h 32 min
